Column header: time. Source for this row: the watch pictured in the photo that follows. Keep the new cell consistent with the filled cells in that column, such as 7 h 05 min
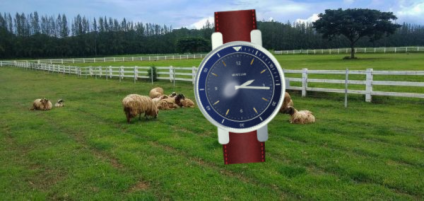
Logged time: 2 h 16 min
